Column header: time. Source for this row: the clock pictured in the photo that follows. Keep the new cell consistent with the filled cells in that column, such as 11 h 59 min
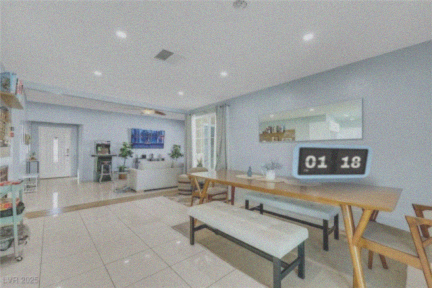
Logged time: 1 h 18 min
